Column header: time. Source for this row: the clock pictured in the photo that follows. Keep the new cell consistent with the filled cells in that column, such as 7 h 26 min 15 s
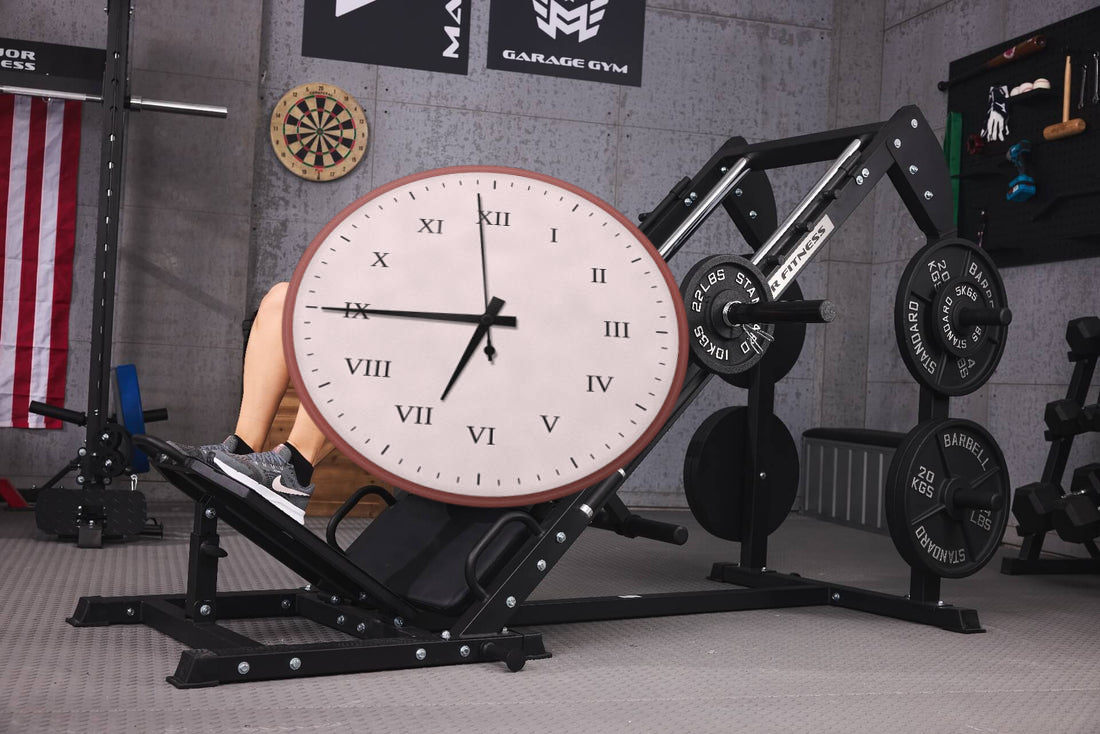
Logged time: 6 h 44 min 59 s
